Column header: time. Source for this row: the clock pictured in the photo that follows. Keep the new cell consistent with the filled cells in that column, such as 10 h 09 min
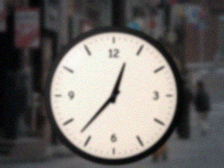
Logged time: 12 h 37 min
